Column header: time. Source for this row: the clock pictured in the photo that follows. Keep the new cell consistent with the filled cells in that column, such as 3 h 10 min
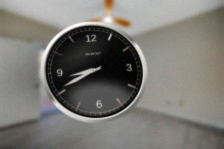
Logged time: 8 h 41 min
